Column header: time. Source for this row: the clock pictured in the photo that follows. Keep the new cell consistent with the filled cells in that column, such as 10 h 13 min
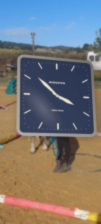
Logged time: 3 h 52 min
